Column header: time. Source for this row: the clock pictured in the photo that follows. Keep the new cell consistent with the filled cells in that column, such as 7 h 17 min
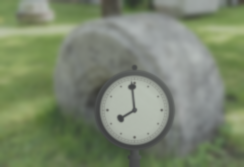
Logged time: 7 h 59 min
